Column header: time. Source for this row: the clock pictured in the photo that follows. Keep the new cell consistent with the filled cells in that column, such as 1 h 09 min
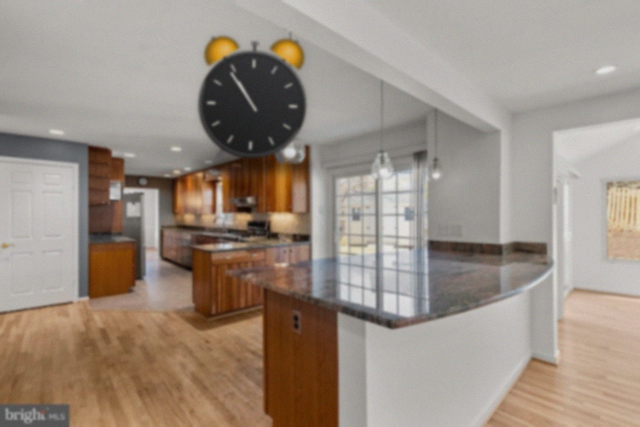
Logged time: 10 h 54 min
